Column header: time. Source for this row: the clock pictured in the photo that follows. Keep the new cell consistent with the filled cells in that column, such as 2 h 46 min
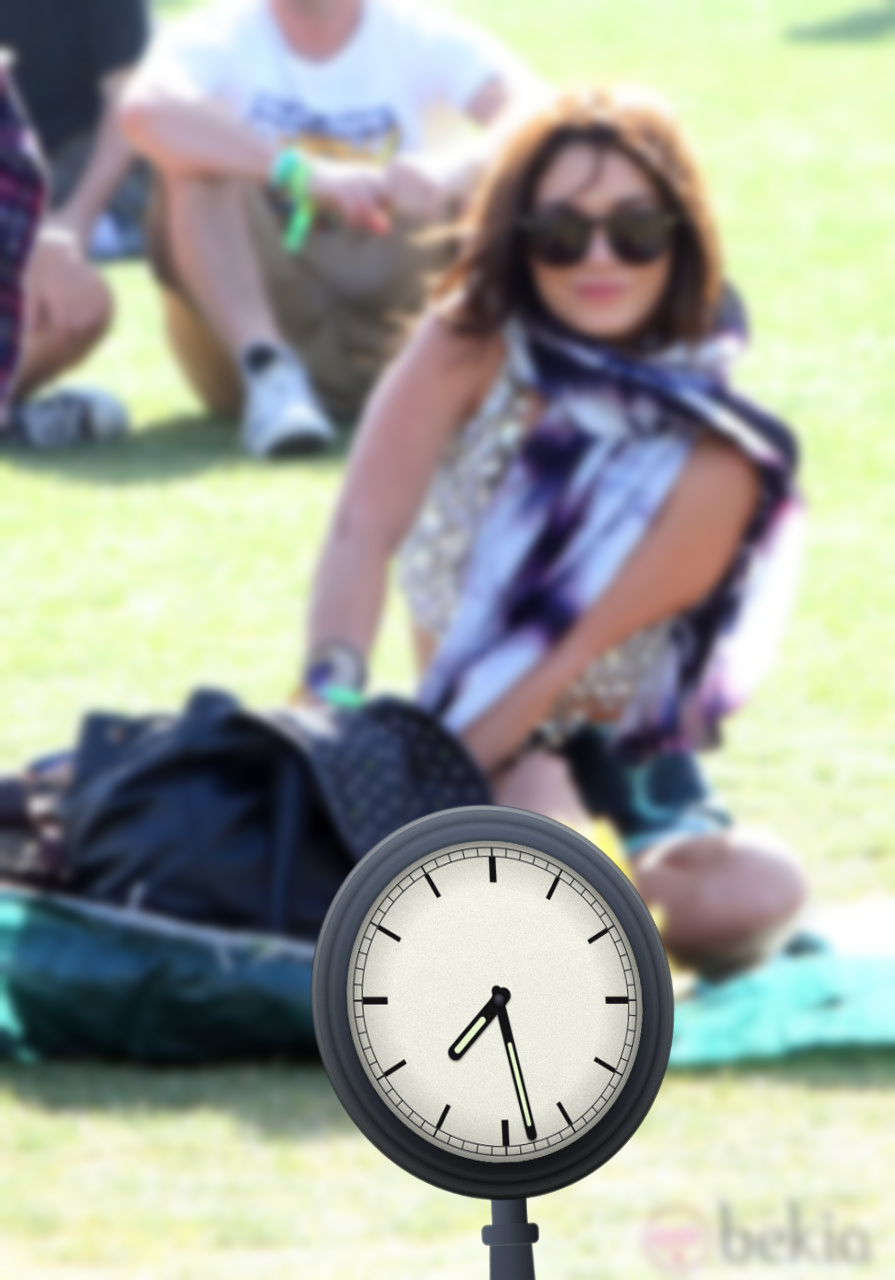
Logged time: 7 h 28 min
